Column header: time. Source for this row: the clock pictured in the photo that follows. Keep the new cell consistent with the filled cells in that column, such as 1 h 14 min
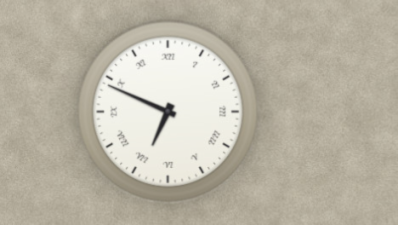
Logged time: 6 h 49 min
